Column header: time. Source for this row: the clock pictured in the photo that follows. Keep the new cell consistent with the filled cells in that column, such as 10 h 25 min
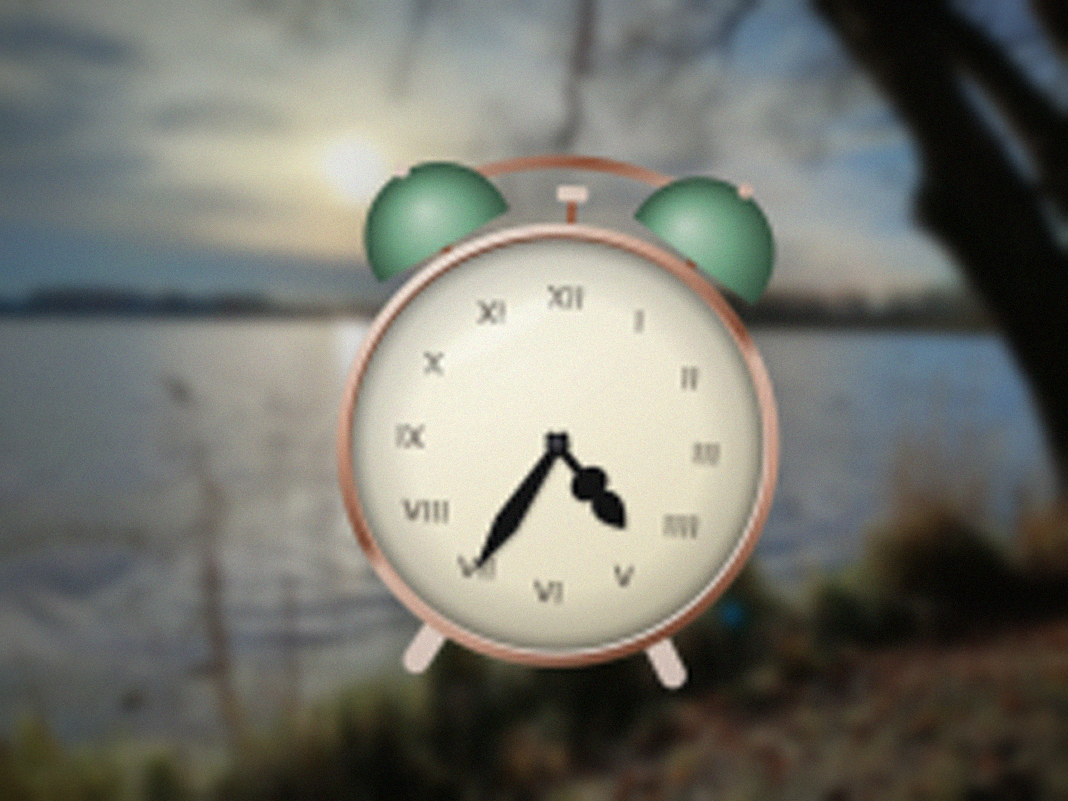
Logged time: 4 h 35 min
